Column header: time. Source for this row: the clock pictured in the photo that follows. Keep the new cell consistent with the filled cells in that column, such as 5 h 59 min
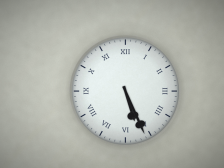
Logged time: 5 h 26 min
